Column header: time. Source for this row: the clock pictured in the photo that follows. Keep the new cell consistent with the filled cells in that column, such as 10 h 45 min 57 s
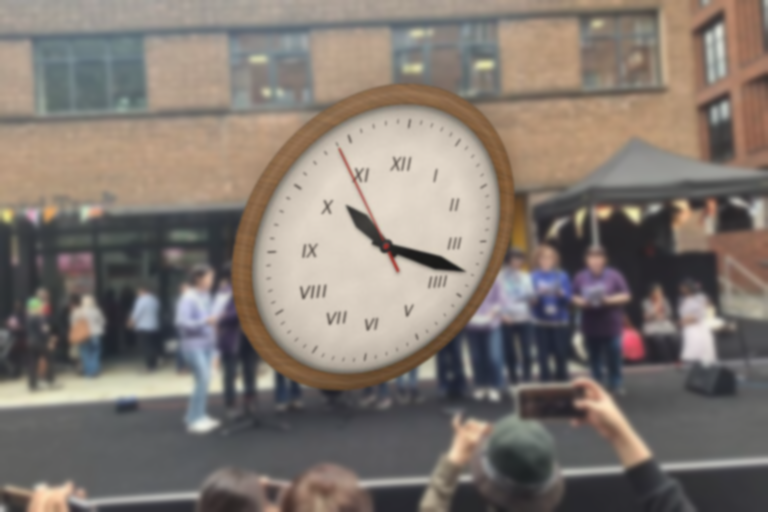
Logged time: 10 h 17 min 54 s
